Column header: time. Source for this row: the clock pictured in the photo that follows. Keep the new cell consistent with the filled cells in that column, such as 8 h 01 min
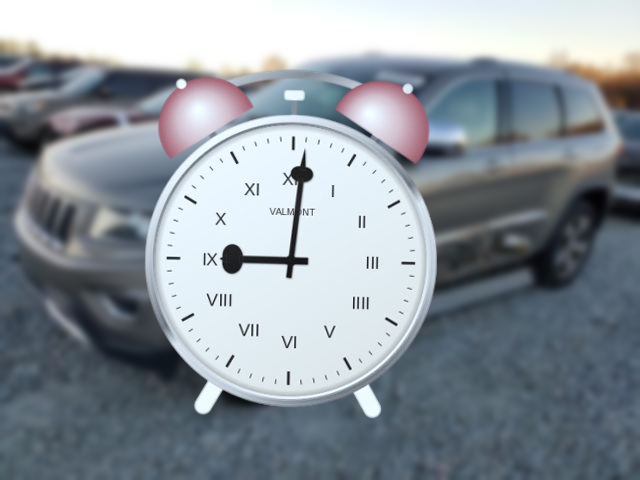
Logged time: 9 h 01 min
